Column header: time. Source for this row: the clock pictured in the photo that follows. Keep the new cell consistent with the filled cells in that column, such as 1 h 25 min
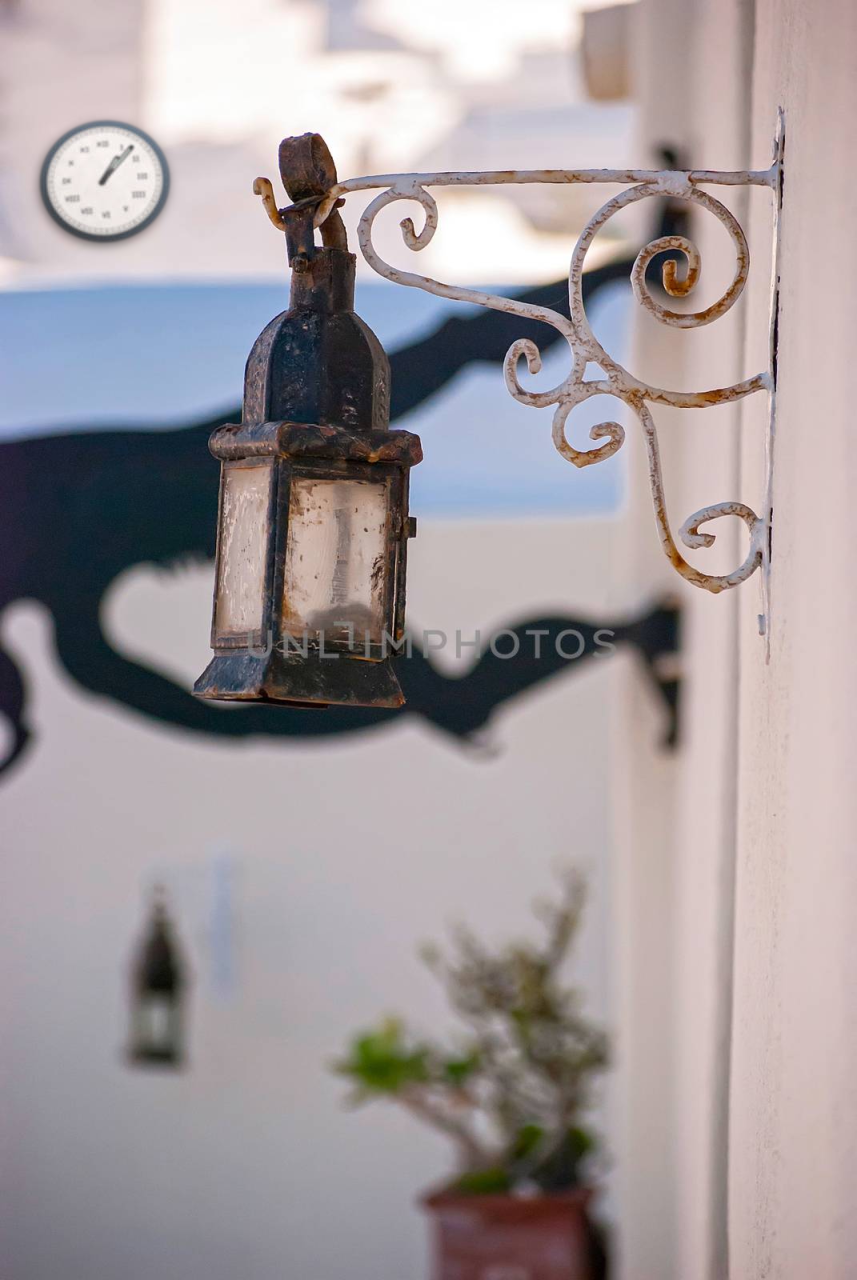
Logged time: 1 h 07 min
